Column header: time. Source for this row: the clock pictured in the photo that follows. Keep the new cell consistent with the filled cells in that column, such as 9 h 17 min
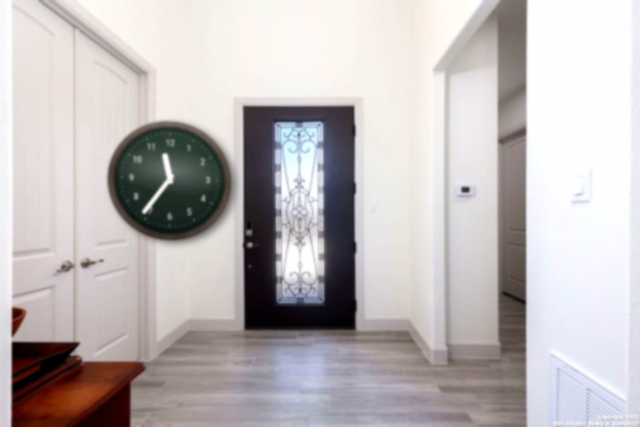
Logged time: 11 h 36 min
